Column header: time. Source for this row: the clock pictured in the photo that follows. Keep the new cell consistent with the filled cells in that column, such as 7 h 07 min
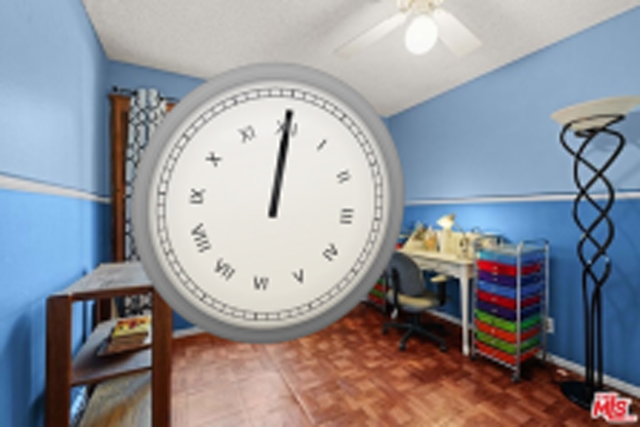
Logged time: 12 h 00 min
